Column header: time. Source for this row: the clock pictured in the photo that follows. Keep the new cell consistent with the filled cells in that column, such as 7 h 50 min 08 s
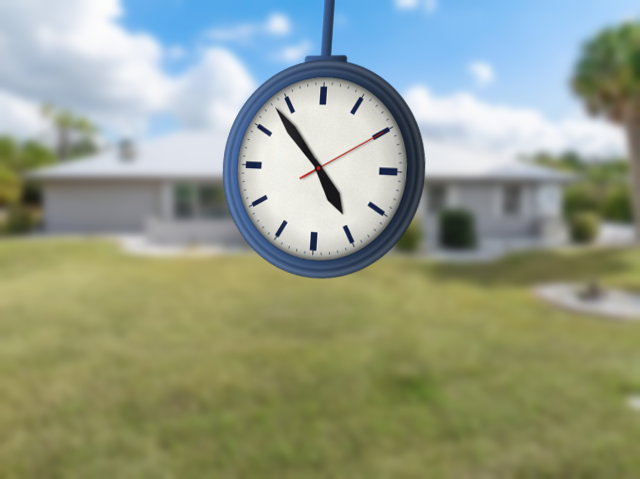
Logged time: 4 h 53 min 10 s
